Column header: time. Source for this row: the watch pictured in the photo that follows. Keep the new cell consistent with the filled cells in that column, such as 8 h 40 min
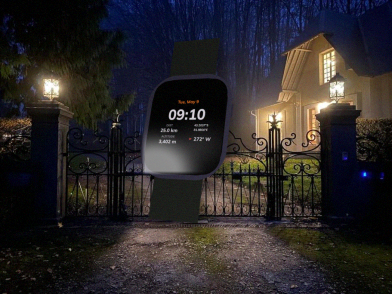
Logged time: 9 h 10 min
